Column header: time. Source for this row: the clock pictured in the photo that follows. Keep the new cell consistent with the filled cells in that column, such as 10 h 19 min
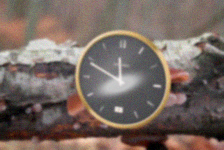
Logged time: 11 h 49 min
